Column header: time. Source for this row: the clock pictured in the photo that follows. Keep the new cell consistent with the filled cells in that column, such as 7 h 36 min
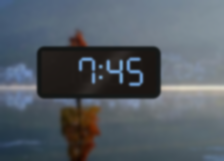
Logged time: 7 h 45 min
